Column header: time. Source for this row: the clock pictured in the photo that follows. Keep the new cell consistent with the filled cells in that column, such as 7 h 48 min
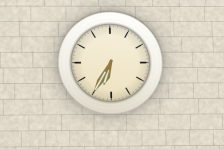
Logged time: 6 h 35 min
